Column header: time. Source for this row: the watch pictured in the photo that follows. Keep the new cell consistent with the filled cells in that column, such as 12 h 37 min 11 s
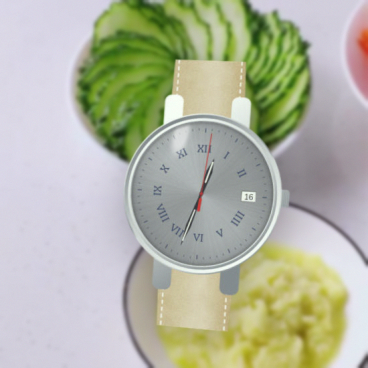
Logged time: 12 h 33 min 01 s
